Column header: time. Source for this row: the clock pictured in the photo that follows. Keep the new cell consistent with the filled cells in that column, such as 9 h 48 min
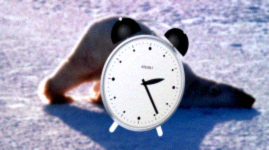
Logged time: 2 h 24 min
